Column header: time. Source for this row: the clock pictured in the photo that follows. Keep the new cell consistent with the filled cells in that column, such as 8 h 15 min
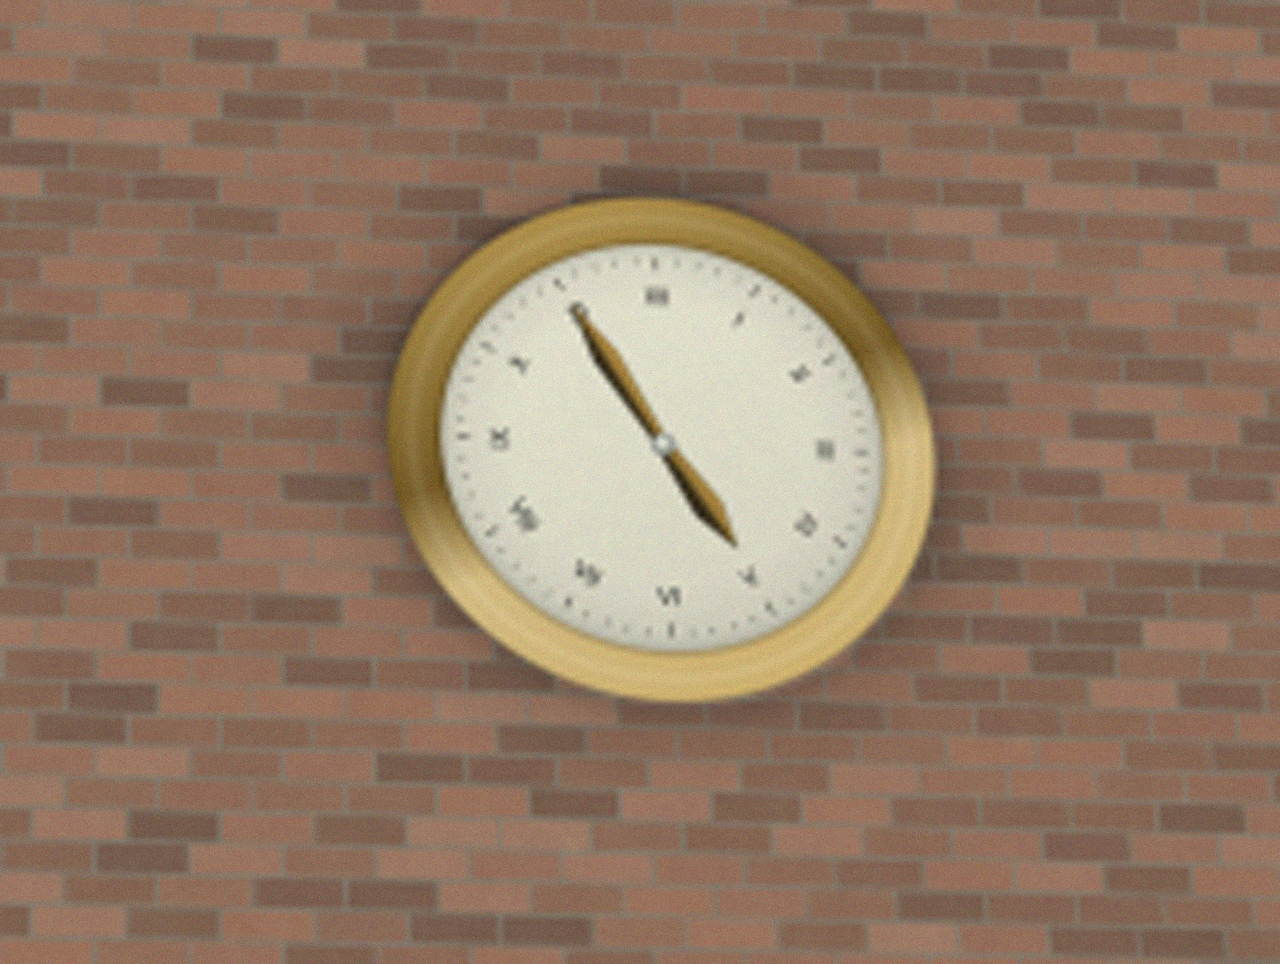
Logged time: 4 h 55 min
